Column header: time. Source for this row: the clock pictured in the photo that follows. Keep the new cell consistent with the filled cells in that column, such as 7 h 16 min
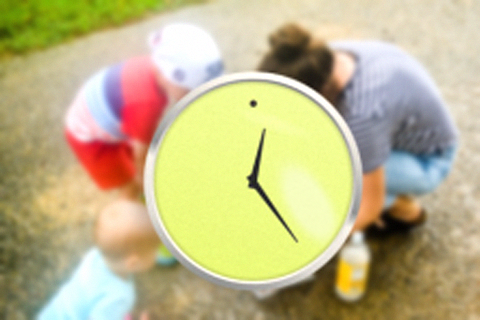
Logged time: 12 h 24 min
